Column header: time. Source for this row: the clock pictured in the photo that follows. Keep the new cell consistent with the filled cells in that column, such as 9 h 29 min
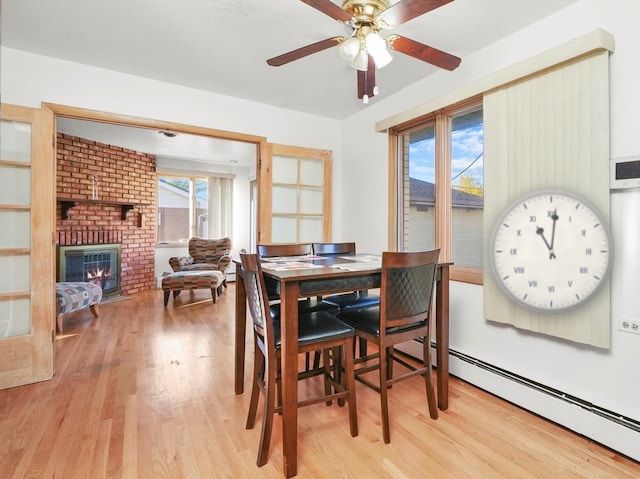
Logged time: 11 h 01 min
